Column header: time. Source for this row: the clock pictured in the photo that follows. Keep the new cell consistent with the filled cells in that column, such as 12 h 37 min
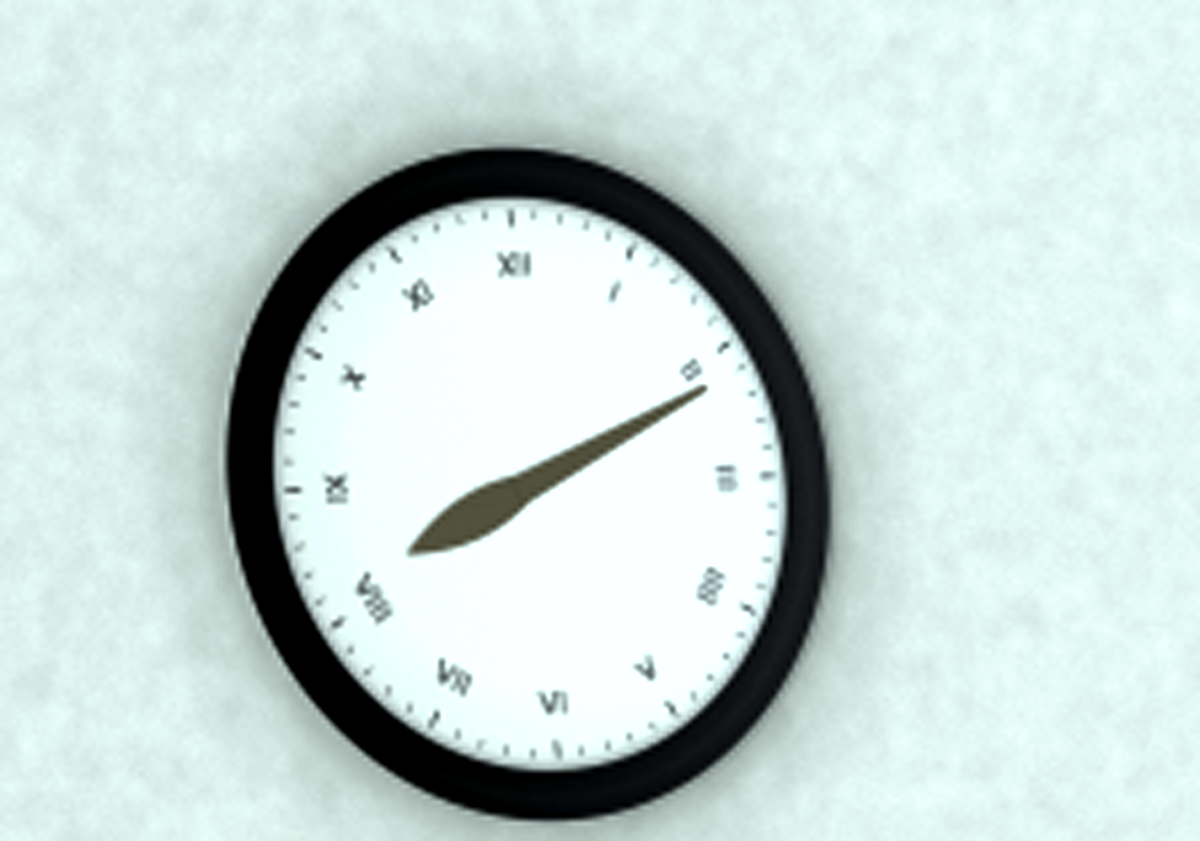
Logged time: 8 h 11 min
